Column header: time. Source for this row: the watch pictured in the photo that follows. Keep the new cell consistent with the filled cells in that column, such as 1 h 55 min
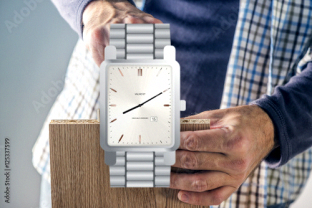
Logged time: 8 h 10 min
